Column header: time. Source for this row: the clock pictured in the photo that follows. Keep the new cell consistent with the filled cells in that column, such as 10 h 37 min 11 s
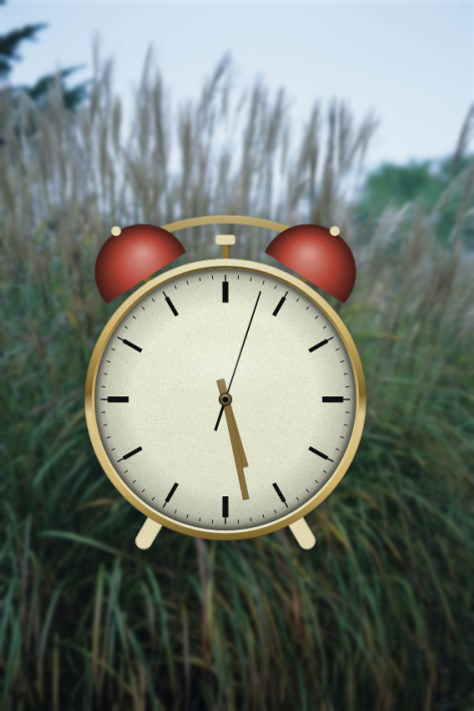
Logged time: 5 h 28 min 03 s
